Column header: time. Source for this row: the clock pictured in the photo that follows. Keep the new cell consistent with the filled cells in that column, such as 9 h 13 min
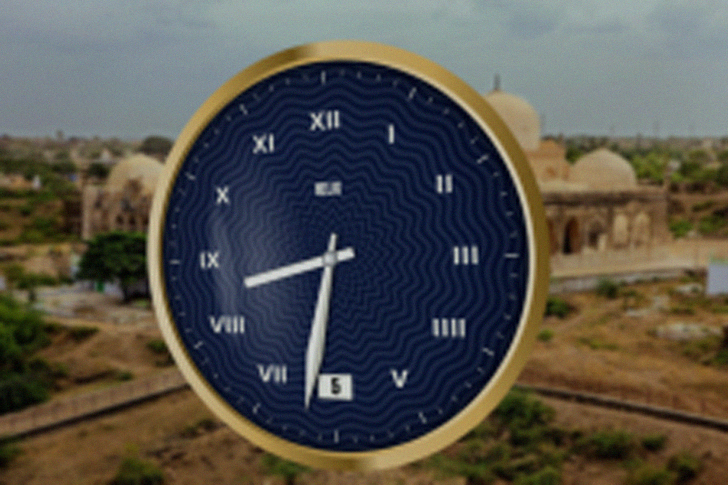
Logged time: 8 h 32 min
